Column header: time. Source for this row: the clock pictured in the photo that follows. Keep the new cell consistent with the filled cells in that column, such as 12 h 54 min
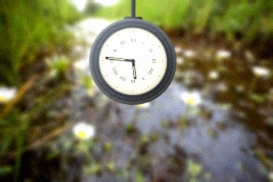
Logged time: 5 h 46 min
